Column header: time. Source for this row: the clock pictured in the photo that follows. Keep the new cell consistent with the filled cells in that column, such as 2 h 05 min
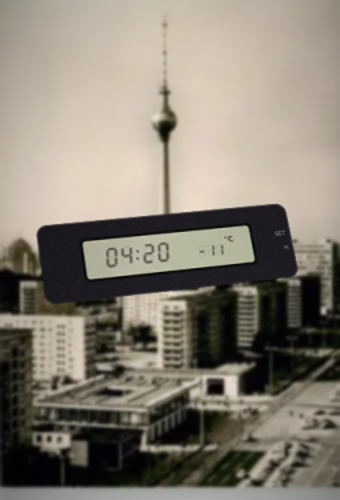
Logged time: 4 h 20 min
